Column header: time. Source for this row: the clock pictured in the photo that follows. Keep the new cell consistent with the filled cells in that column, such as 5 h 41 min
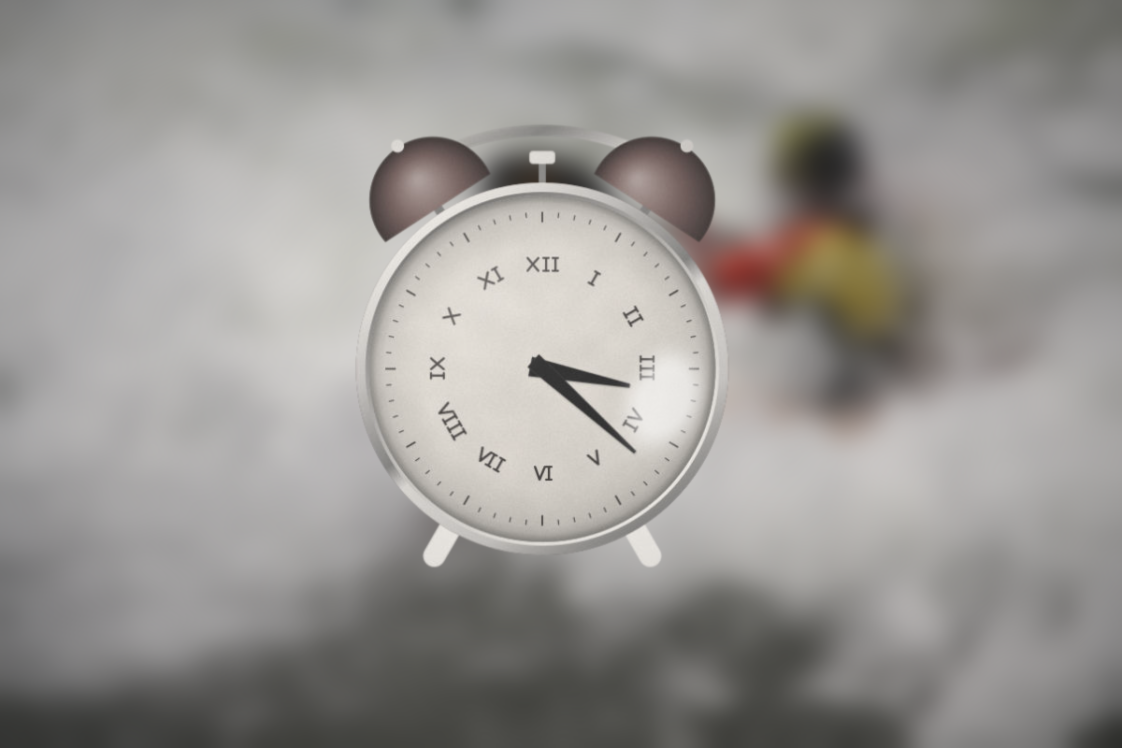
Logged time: 3 h 22 min
